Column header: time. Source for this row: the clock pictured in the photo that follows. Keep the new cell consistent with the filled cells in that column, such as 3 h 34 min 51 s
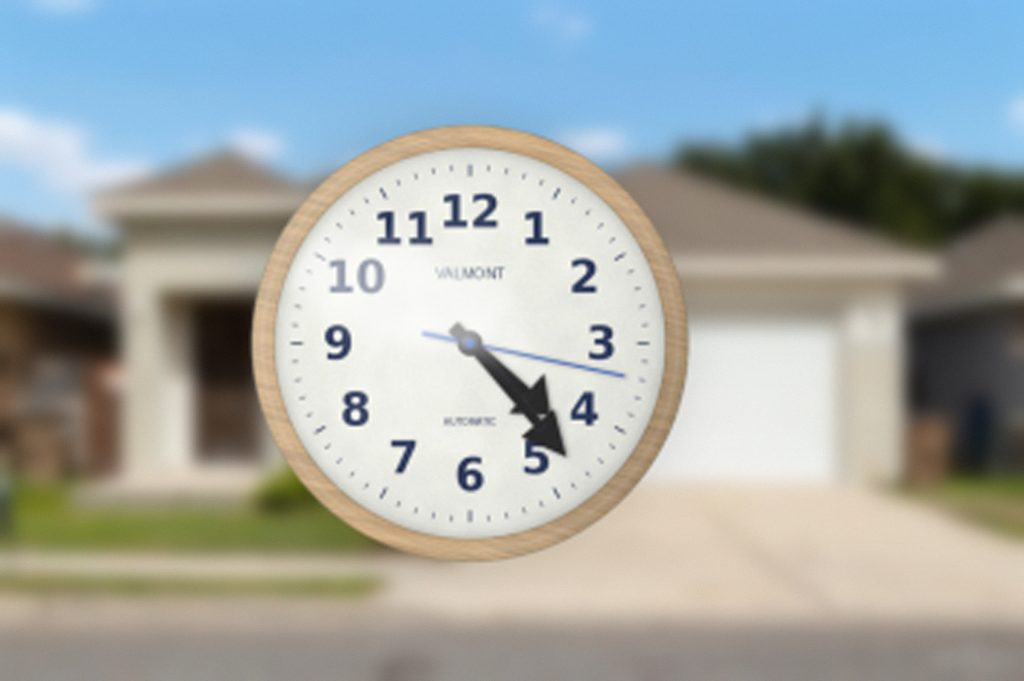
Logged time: 4 h 23 min 17 s
